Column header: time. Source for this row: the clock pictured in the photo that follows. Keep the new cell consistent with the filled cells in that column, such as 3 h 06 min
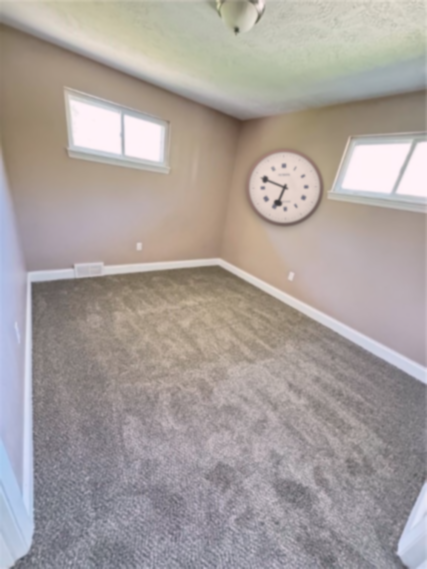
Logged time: 6 h 49 min
